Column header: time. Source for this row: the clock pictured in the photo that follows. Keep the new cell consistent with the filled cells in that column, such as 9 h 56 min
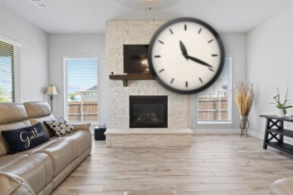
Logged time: 11 h 19 min
